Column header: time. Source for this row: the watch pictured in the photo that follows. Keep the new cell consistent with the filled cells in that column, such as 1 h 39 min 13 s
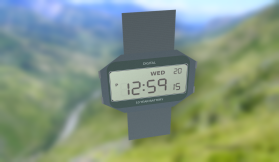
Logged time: 12 h 59 min 15 s
